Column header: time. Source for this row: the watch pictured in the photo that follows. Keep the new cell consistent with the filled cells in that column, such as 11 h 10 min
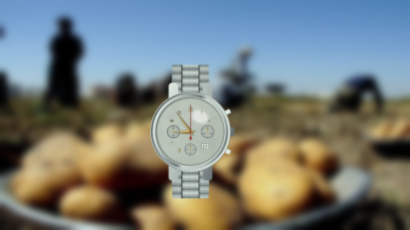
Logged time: 8 h 54 min
